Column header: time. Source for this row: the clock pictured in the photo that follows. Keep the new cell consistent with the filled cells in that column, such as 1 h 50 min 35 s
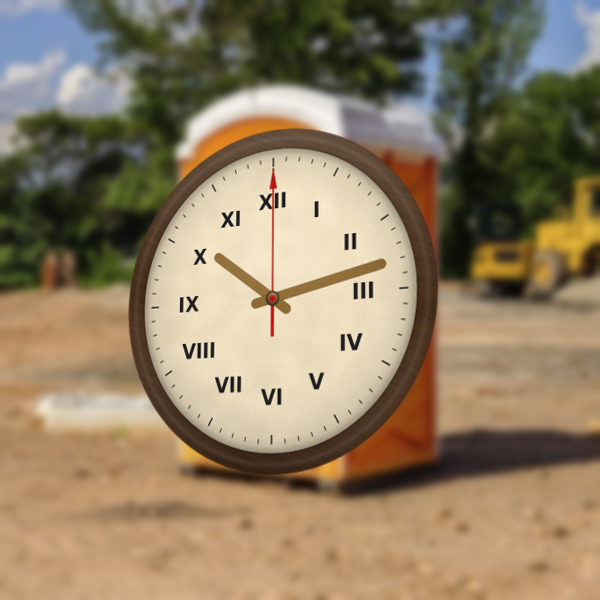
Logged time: 10 h 13 min 00 s
